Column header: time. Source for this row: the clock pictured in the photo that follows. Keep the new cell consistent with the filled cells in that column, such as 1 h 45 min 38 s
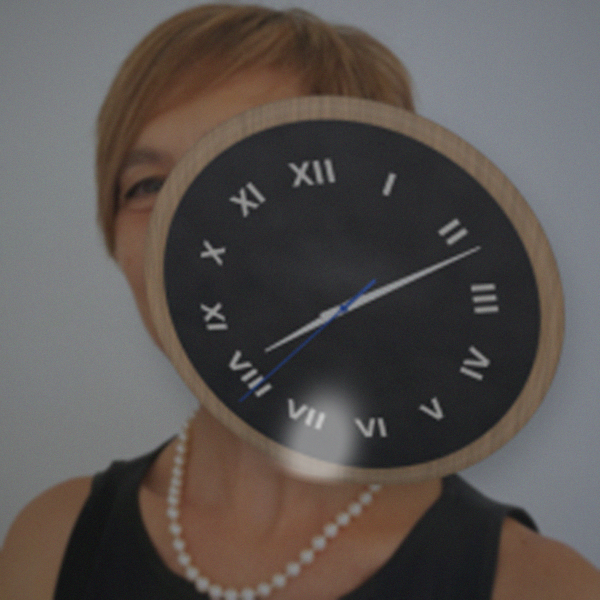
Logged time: 8 h 11 min 39 s
